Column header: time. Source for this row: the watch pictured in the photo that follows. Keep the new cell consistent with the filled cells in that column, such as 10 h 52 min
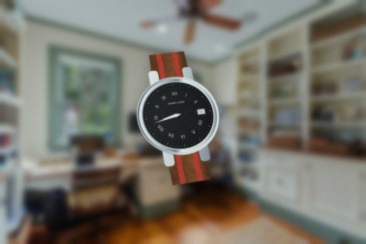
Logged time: 8 h 43 min
